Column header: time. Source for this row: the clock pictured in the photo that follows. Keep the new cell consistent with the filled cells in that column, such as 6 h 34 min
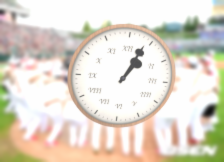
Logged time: 1 h 04 min
